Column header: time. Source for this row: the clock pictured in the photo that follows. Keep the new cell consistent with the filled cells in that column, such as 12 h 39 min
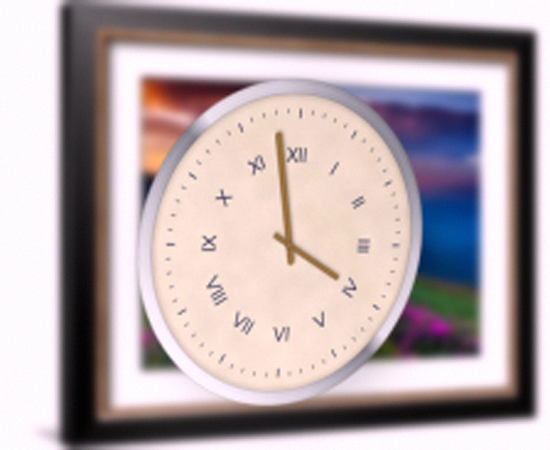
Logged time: 3 h 58 min
